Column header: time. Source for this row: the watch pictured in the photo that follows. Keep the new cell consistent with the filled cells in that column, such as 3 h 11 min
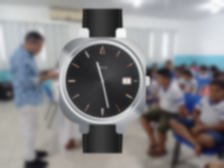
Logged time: 11 h 28 min
